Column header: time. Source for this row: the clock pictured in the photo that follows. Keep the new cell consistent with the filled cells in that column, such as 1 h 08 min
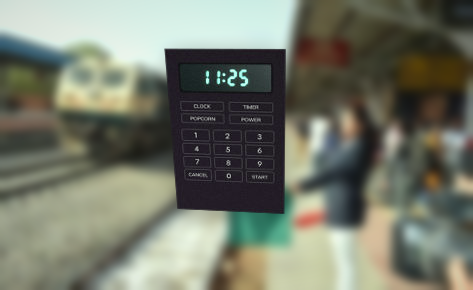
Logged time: 11 h 25 min
